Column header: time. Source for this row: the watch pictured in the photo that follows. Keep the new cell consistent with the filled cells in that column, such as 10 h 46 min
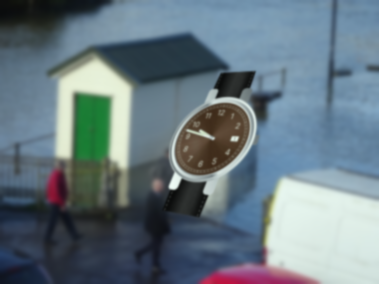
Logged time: 9 h 47 min
